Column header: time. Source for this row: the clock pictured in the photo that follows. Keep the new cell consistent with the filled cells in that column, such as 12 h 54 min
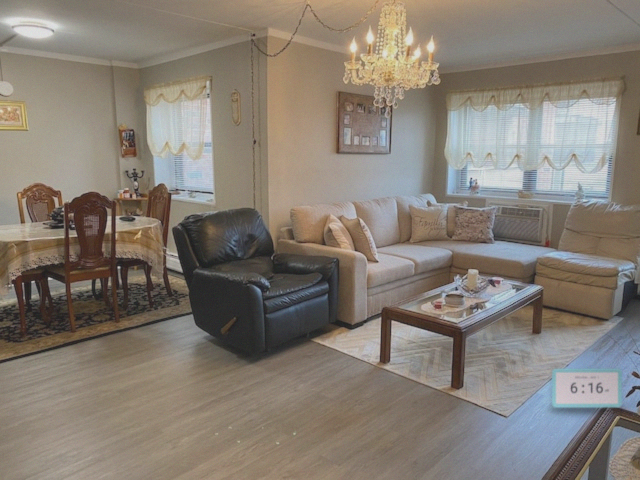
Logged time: 6 h 16 min
